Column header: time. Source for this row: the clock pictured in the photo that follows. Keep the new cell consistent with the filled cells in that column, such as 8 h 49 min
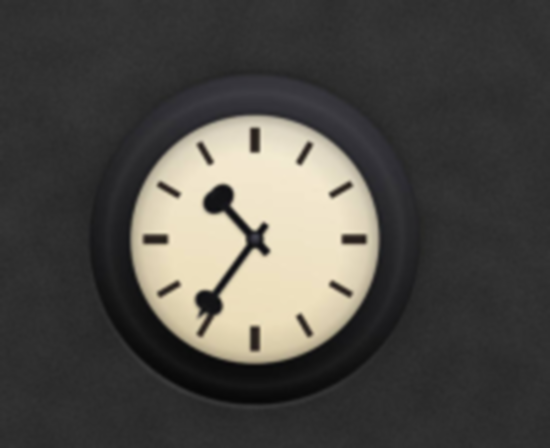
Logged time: 10 h 36 min
